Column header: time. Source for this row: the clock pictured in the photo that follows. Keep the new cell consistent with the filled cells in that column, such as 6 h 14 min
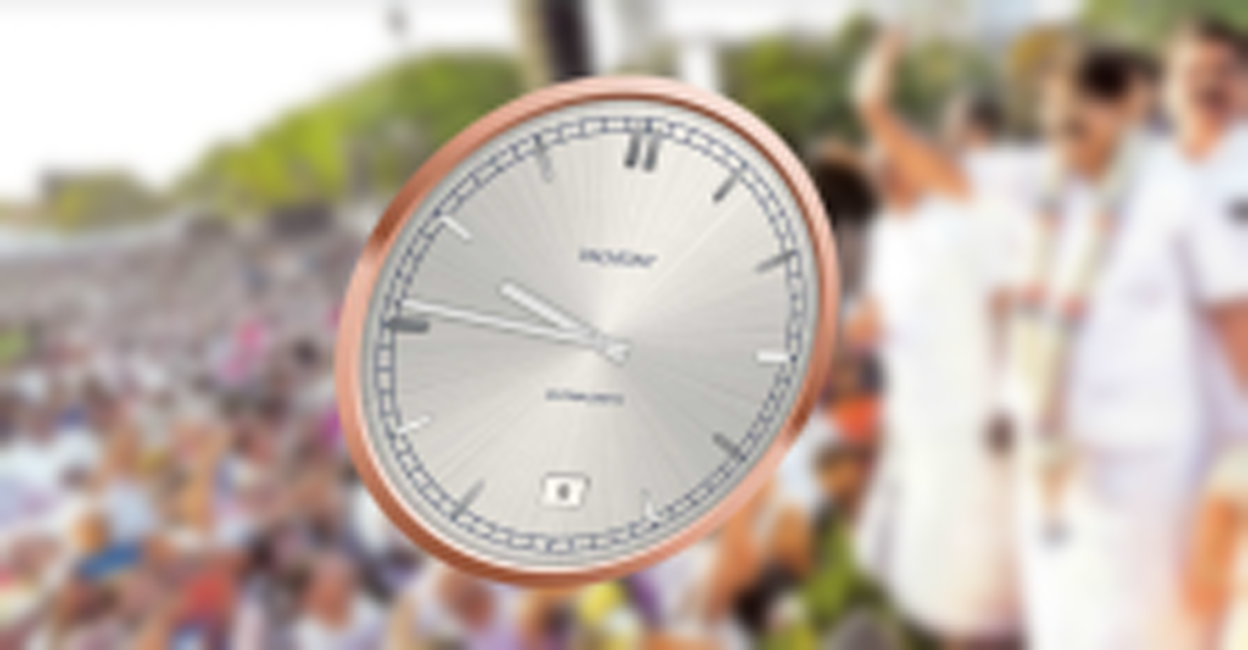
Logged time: 9 h 46 min
